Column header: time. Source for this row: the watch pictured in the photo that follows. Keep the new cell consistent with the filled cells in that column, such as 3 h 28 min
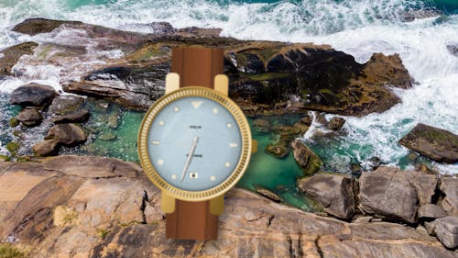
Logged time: 6 h 33 min
